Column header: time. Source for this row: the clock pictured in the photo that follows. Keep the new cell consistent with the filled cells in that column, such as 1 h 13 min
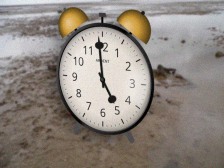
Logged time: 4 h 59 min
